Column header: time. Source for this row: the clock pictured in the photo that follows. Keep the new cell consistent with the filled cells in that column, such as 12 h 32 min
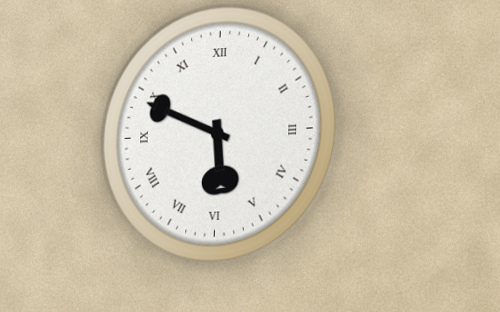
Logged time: 5 h 49 min
